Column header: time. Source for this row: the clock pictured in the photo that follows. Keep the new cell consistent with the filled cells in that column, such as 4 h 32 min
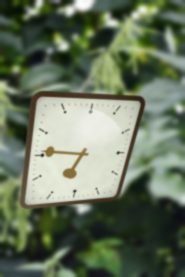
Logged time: 6 h 46 min
